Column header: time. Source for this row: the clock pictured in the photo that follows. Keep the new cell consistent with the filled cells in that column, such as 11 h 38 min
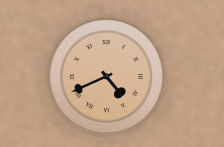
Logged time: 4 h 41 min
